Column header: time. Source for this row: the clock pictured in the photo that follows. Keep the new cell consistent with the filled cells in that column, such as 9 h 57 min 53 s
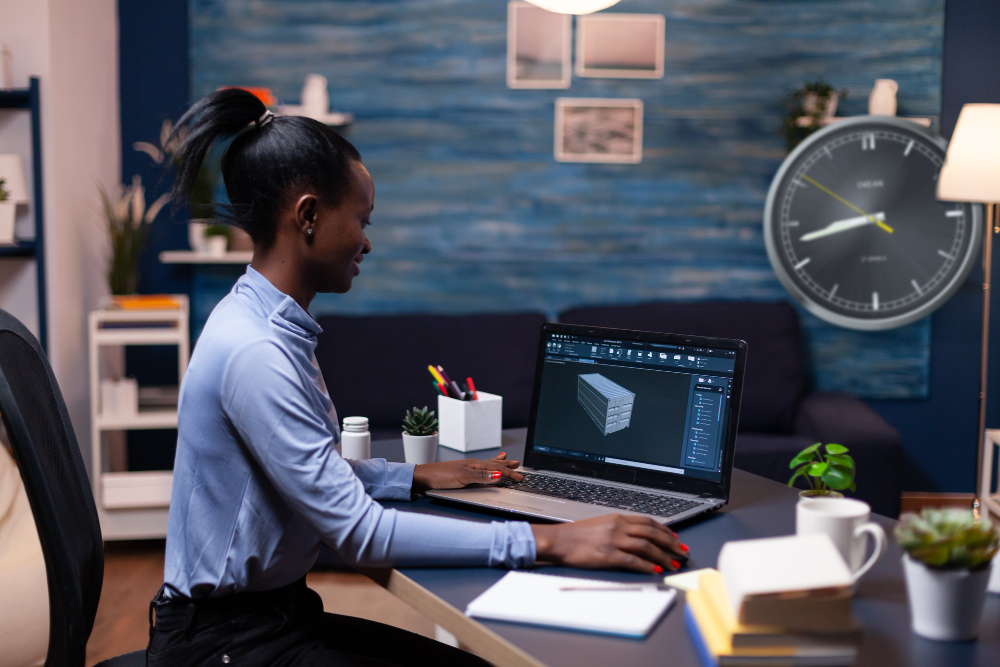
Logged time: 8 h 42 min 51 s
